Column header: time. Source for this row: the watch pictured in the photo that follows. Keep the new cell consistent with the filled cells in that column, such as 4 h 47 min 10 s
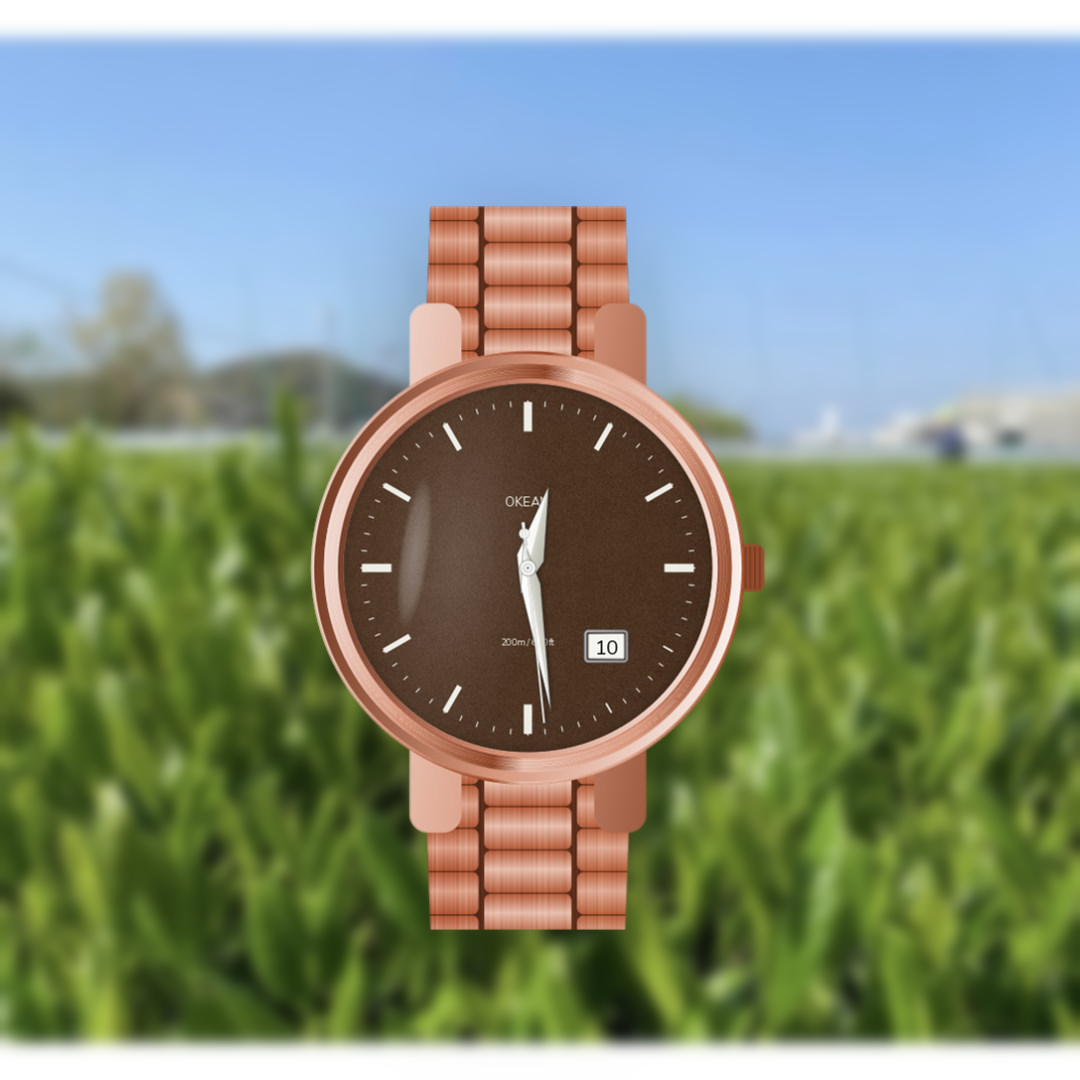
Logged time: 12 h 28 min 29 s
